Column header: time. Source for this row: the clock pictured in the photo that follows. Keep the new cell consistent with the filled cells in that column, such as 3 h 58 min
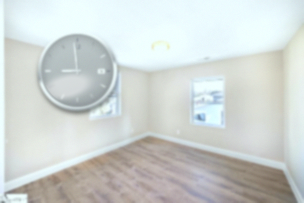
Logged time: 8 h 59 min
